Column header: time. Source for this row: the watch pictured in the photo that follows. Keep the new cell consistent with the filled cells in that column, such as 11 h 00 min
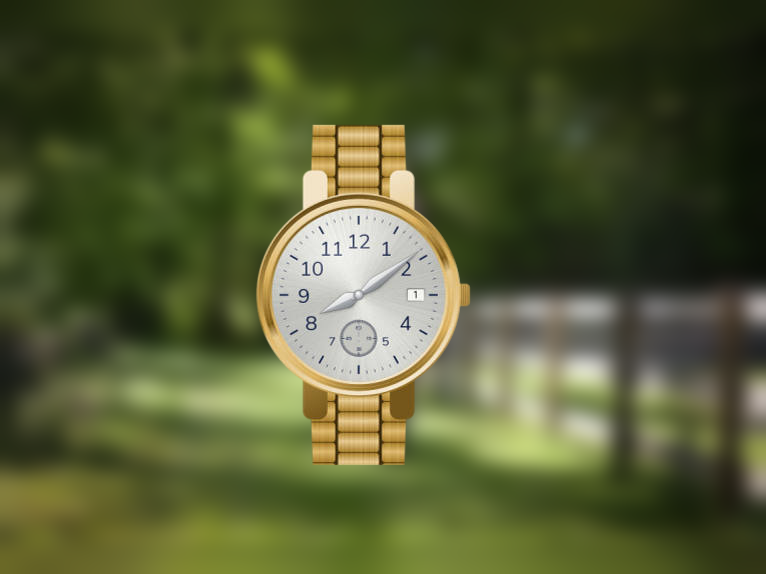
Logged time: 8 h 09 min
